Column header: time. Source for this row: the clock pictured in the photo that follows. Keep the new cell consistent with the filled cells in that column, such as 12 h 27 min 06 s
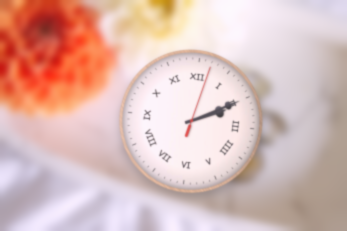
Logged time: 2 h 10 min 02 s
